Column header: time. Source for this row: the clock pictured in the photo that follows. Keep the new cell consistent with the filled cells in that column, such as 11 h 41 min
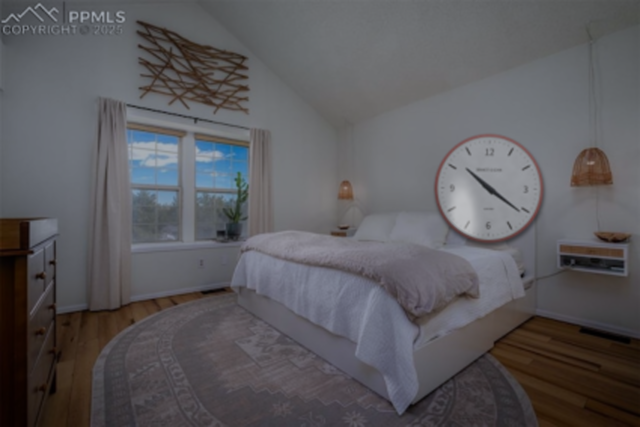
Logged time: 10 h 21 min
